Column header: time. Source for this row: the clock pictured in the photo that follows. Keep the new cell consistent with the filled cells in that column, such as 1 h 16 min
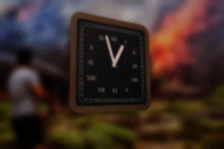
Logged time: 12 h 57 min
